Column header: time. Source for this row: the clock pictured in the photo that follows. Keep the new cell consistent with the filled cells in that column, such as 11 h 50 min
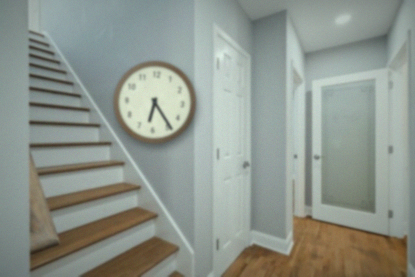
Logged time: 6 h 24 min
